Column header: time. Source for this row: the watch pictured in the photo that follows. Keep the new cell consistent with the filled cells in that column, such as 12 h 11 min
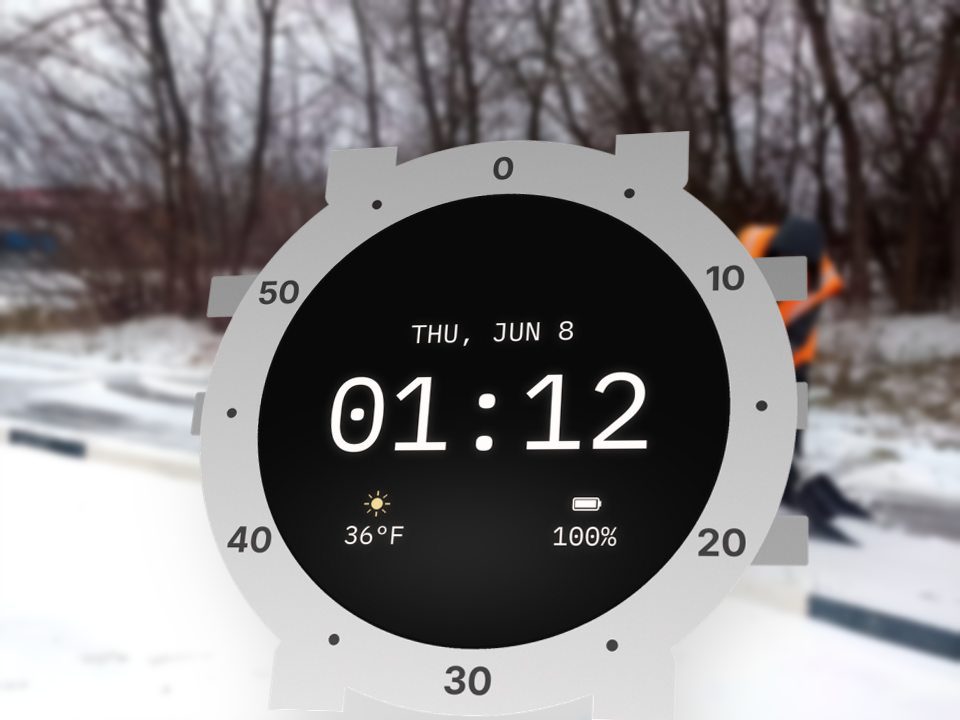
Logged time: 1 h 12 min
